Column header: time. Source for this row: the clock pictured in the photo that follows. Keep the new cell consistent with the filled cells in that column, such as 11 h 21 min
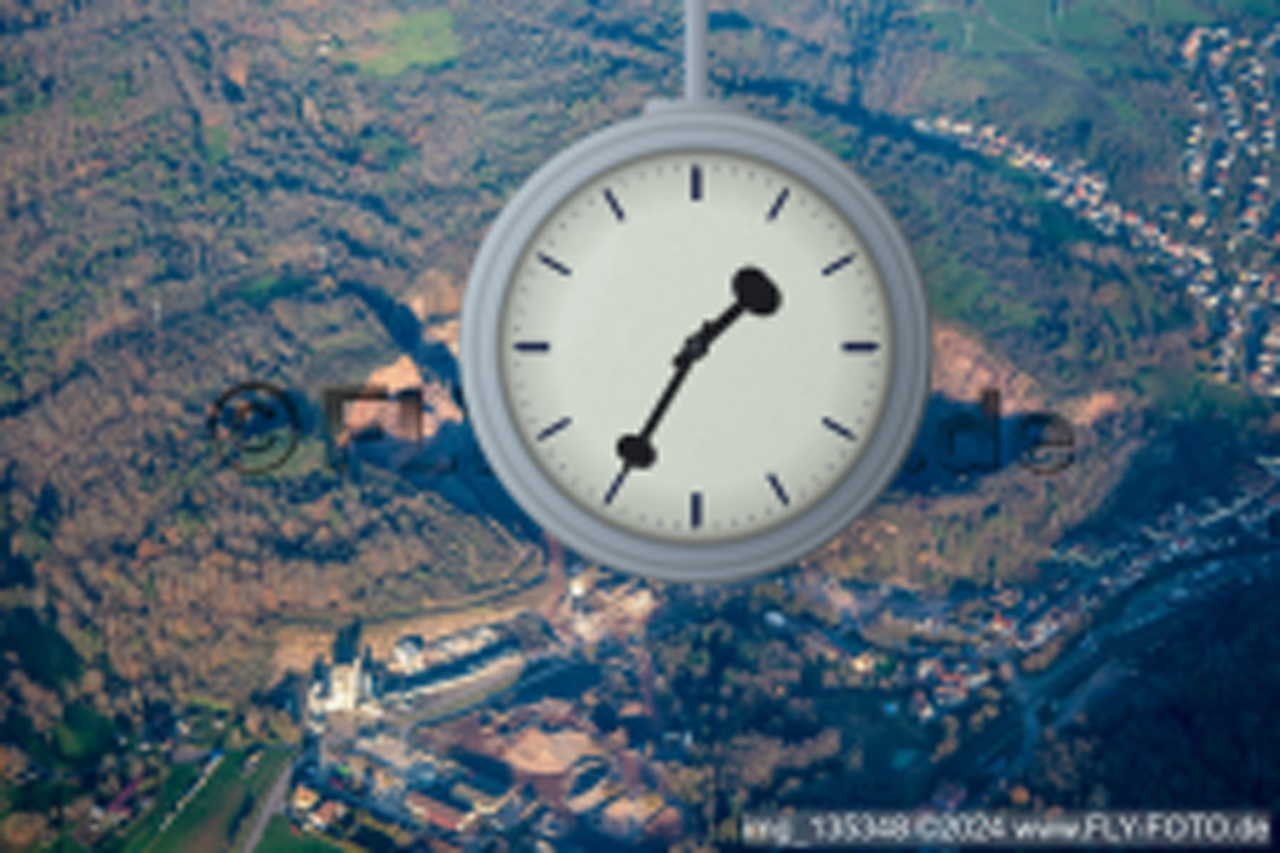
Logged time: 1 h 35 min
